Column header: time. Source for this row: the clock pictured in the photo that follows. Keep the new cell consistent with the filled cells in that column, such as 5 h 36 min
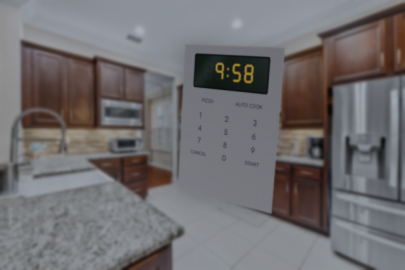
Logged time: 9 h 58 min
